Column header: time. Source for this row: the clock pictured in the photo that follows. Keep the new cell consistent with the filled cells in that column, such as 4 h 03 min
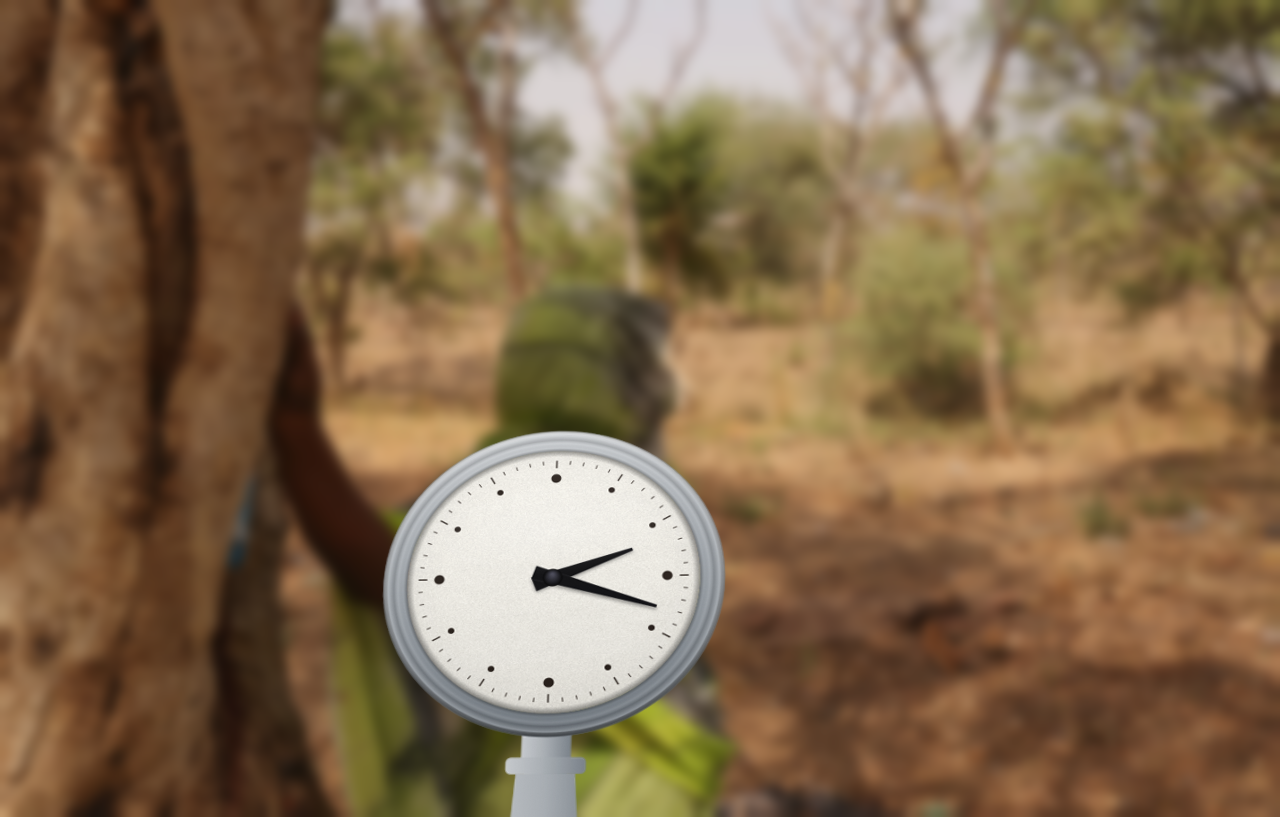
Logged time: 2 h 18 min
